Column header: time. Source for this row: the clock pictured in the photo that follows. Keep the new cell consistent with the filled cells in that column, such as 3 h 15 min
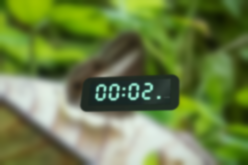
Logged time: 0 h 02 min
